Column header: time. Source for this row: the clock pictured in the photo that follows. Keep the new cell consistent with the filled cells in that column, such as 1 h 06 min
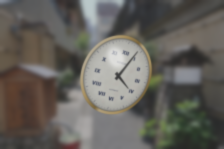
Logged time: 4 h 04 min
